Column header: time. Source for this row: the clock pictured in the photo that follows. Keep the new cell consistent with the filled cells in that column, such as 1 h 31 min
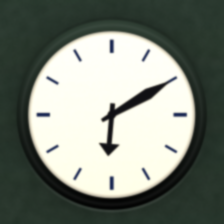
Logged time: 6 h 10 min
